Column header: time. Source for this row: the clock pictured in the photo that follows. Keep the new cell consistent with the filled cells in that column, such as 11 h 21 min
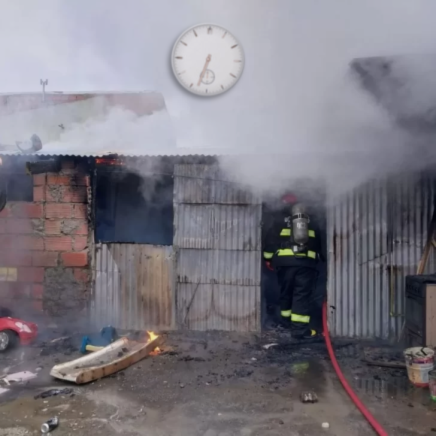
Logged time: 6 h 33 min
